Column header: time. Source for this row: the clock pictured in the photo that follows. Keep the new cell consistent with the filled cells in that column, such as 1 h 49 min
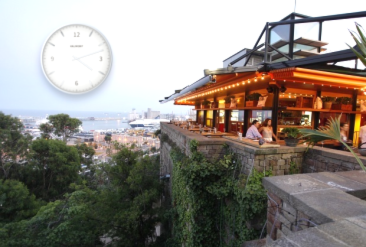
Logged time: 4 h 12 min
